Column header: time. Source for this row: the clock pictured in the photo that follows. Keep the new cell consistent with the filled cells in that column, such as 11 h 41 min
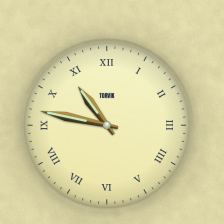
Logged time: 10 h 47 min
